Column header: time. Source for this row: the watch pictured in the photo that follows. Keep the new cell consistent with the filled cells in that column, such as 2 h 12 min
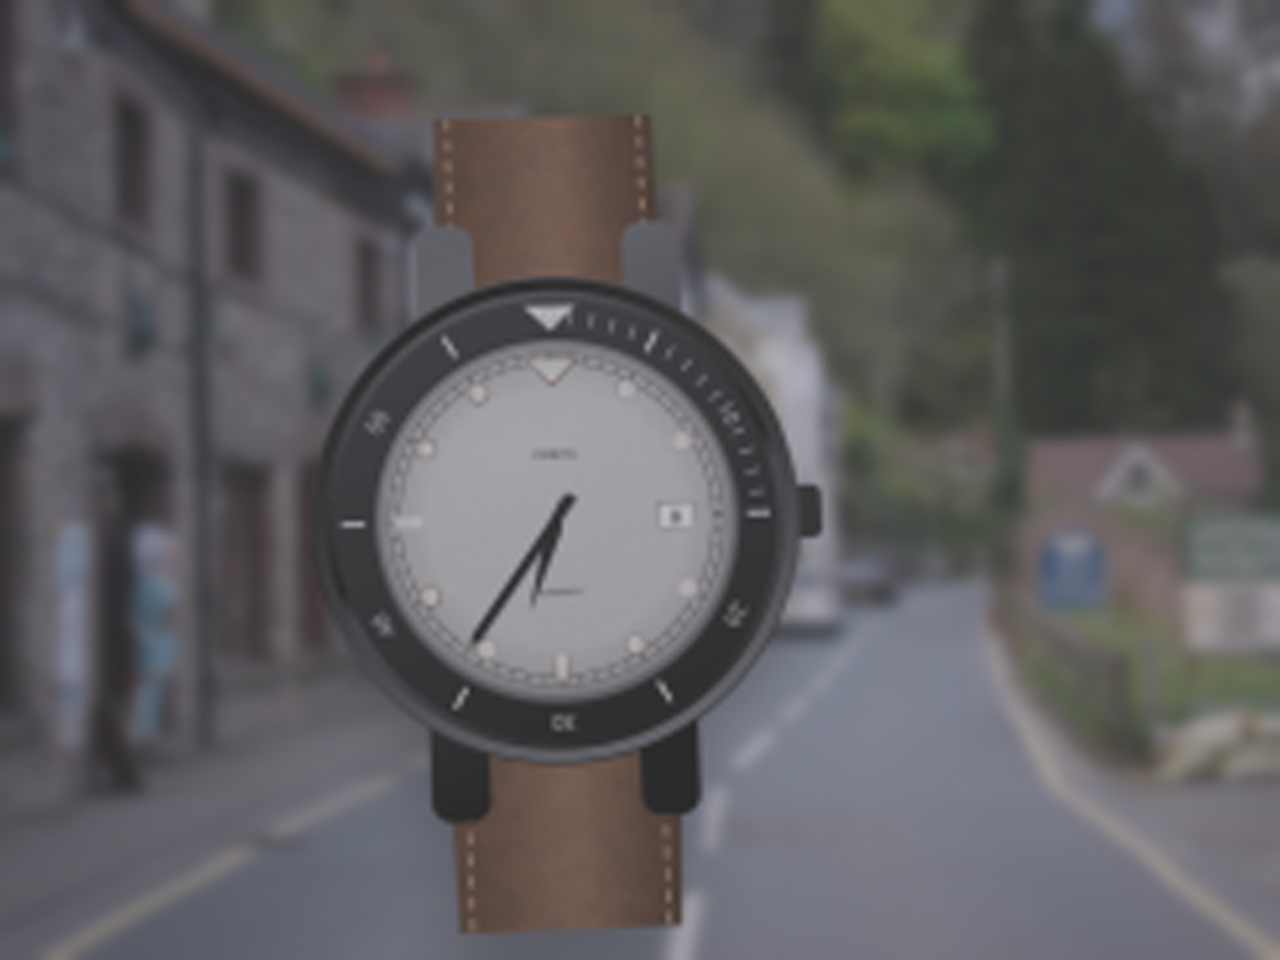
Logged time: 6 h 36 min
